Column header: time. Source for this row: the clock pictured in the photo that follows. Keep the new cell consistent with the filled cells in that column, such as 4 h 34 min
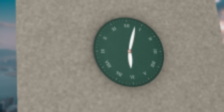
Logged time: 6 h 03 min
